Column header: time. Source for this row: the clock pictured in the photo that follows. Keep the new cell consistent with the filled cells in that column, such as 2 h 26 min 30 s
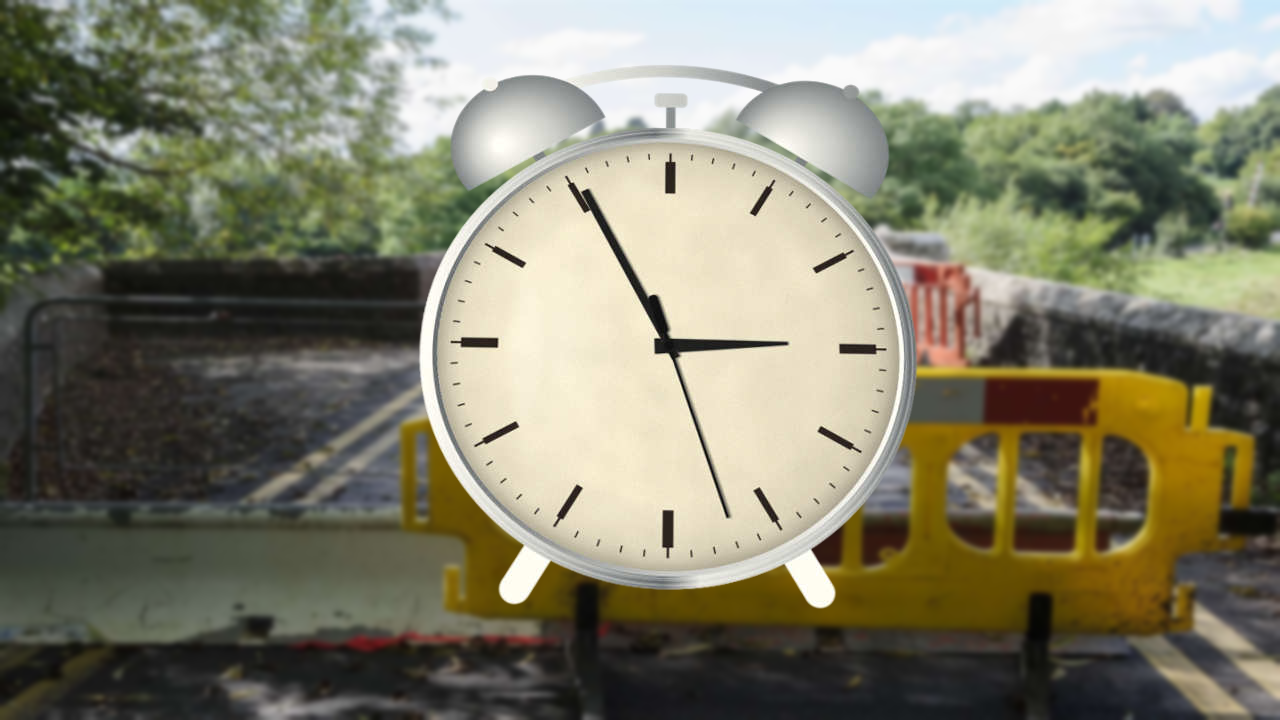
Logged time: 2 h 55 min 27 s
